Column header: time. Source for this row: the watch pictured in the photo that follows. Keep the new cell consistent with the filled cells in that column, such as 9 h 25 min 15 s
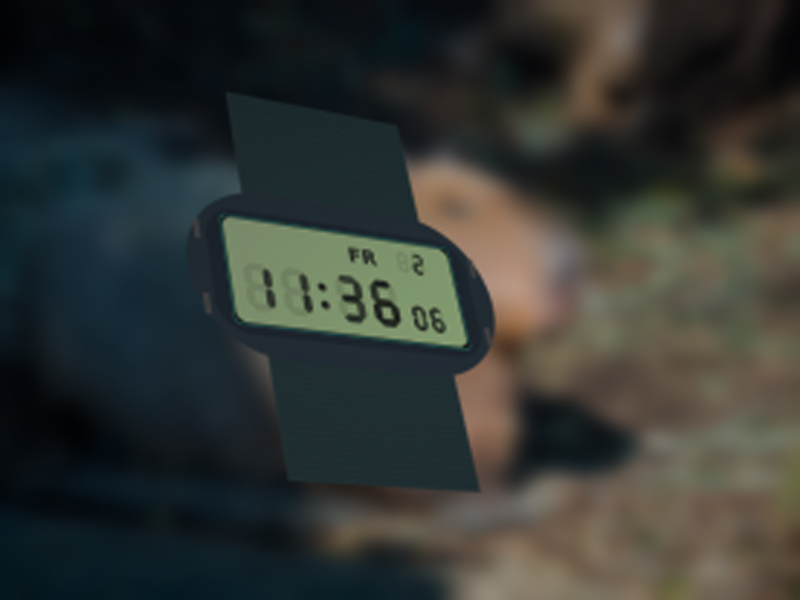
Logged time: 11 h 36 min 06 s
